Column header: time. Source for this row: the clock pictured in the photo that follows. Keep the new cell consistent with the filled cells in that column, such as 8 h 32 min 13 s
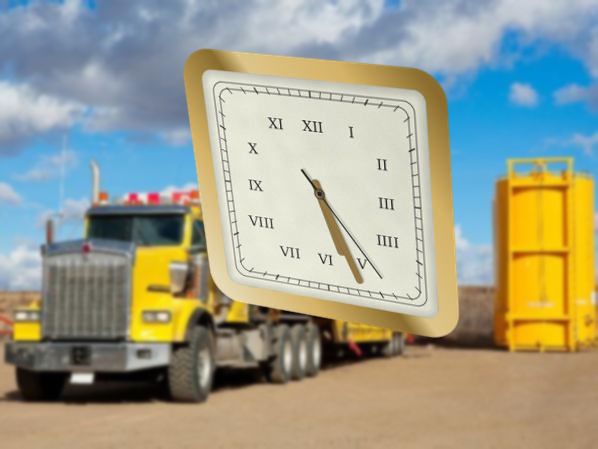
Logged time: 5 h 26 min 24 s
